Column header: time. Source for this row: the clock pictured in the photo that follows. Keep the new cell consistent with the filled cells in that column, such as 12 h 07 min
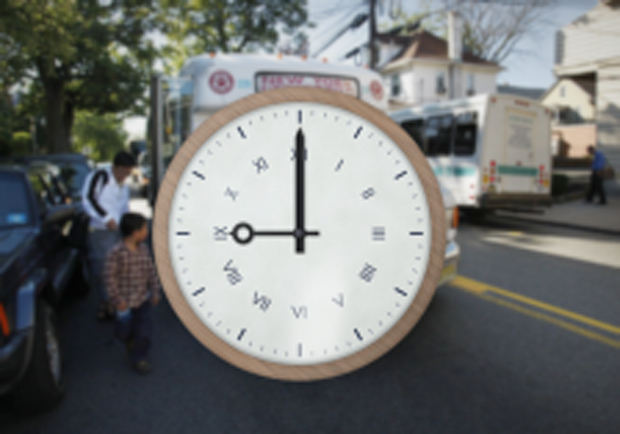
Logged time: 9 h 00 min
